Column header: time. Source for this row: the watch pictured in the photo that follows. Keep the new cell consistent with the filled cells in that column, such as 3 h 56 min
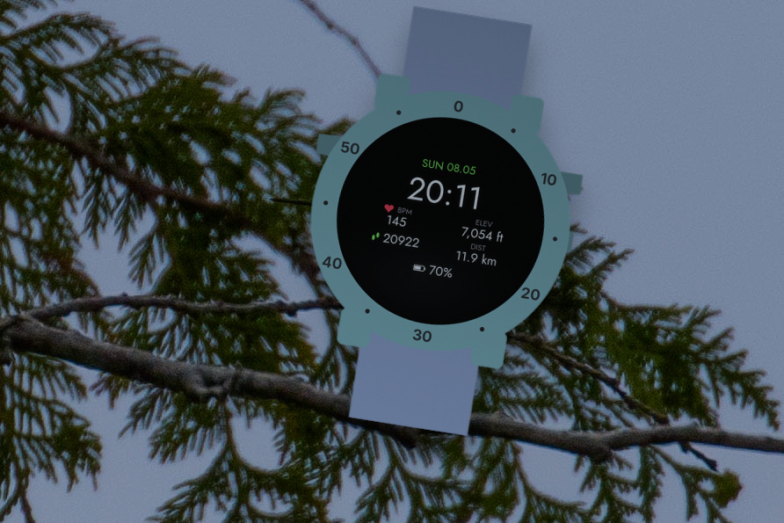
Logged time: 20 h 11 min
